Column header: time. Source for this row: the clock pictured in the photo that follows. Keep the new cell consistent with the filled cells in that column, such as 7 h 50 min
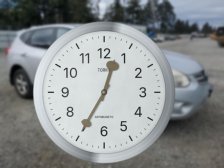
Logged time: 12 h 35 min
